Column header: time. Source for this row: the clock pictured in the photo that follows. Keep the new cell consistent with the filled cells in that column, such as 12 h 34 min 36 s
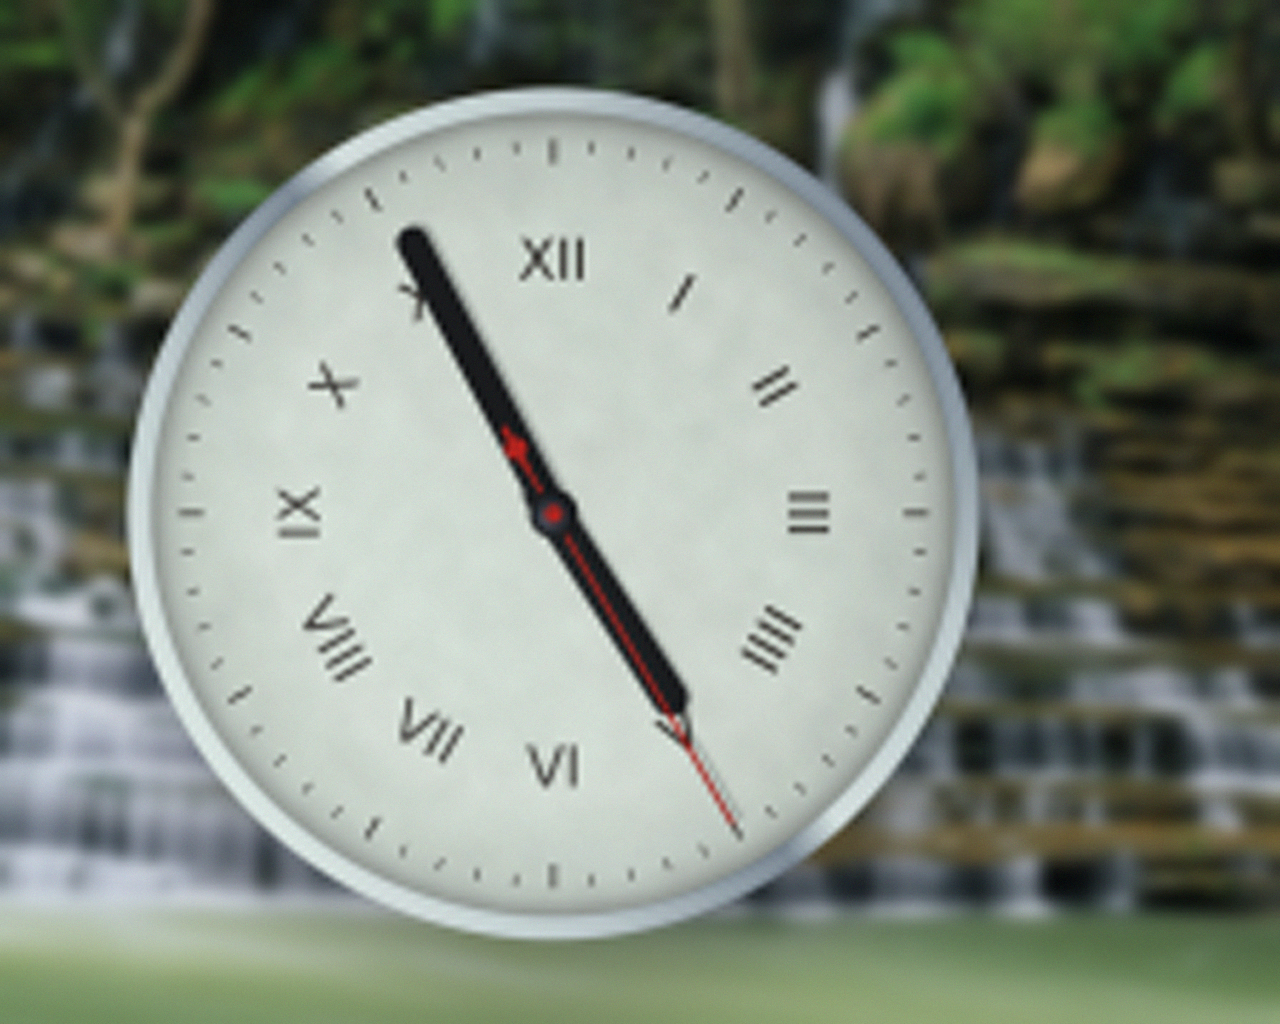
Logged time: 4 h 55 min 25 s
